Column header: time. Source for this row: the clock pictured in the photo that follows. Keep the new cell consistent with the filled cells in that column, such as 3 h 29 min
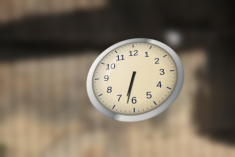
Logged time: 6 h 32 min
